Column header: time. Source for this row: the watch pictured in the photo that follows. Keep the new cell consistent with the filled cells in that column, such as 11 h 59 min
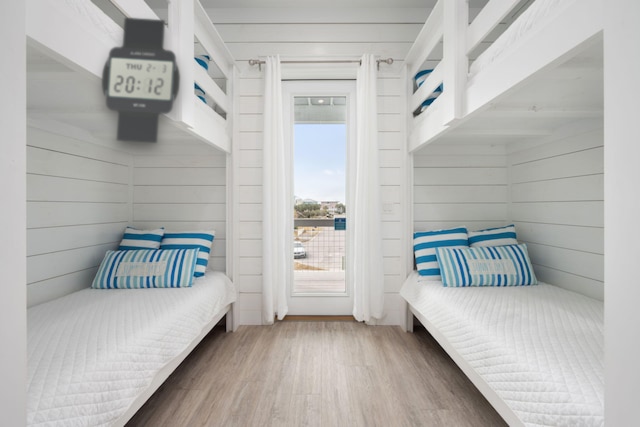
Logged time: 20 h 12 min
